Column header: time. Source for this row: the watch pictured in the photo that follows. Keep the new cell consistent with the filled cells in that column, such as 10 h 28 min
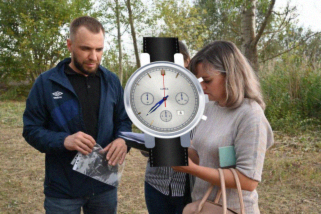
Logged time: 7 h 38 min
